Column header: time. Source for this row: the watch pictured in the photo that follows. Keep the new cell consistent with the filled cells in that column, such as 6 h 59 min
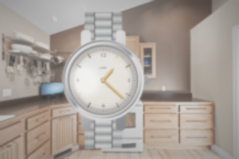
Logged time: 1 h 22 min
